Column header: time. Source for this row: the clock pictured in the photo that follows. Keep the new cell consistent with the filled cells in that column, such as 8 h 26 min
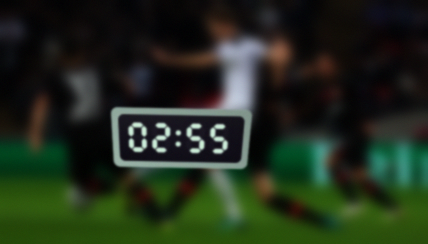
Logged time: 2 h 55 min
